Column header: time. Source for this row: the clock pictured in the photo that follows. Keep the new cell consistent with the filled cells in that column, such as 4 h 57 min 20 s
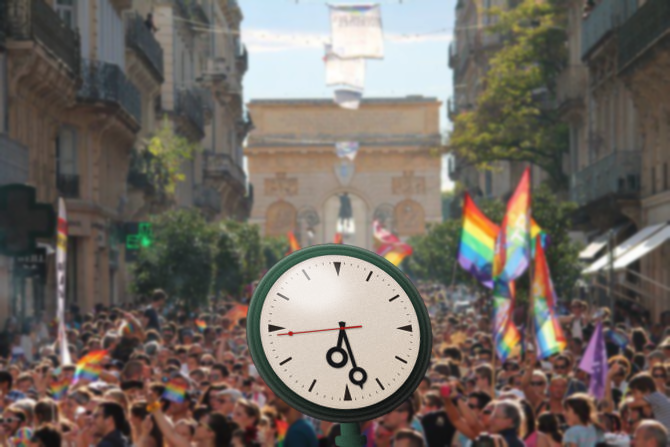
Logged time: 6 h 27 min 44 s
